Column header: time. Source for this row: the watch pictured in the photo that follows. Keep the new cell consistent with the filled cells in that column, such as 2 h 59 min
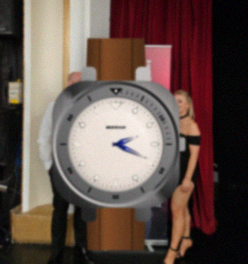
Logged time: 2 h 19 min
